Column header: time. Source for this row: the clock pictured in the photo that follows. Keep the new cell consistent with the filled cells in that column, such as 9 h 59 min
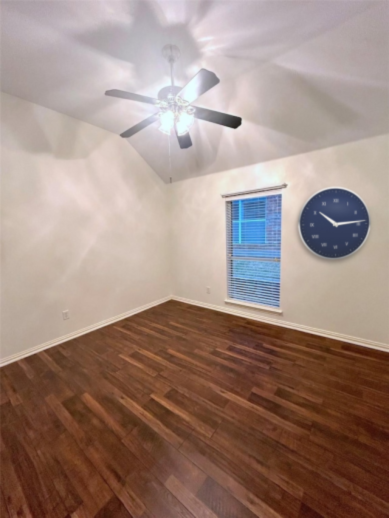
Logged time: 10 h 14 min
